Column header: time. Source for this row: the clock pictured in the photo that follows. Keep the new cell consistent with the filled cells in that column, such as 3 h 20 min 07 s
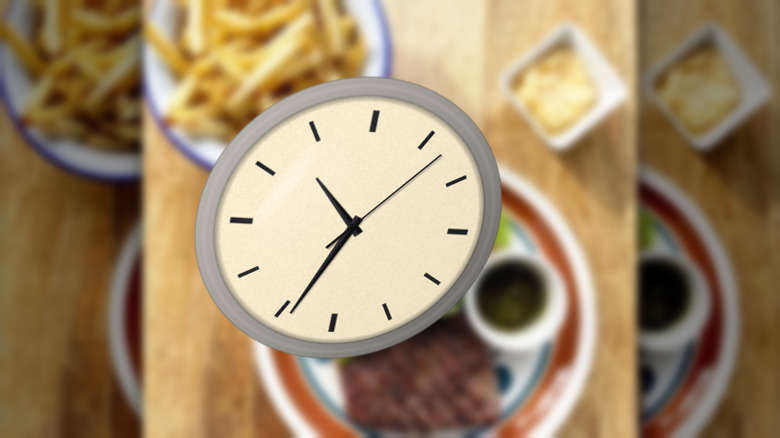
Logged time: 10 h 34 min 07 s
